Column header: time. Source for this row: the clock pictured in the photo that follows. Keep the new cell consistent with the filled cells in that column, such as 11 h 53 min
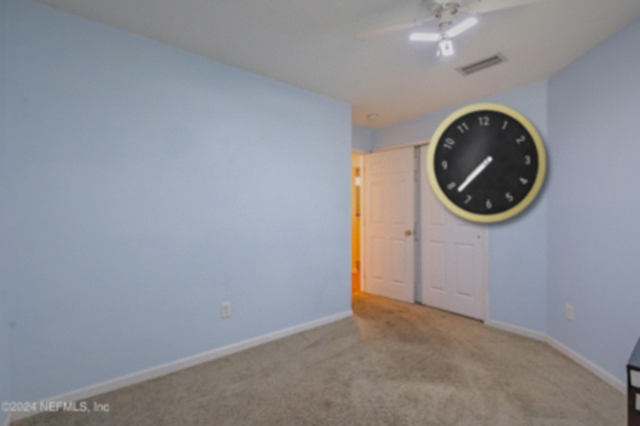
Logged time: 7 h 38 min
